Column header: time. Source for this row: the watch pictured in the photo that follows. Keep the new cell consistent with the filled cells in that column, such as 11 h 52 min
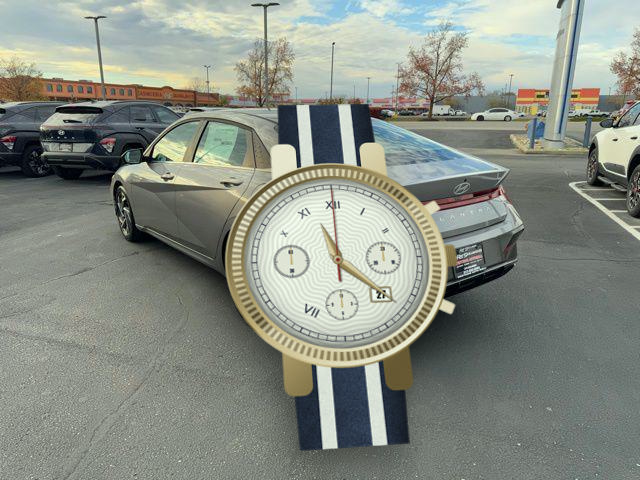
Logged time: 11 h 22 min
